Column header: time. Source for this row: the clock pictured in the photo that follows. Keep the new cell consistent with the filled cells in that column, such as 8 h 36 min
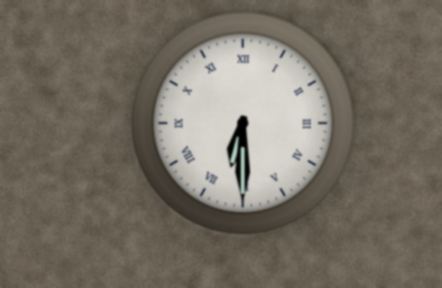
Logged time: 6 h 30 min
